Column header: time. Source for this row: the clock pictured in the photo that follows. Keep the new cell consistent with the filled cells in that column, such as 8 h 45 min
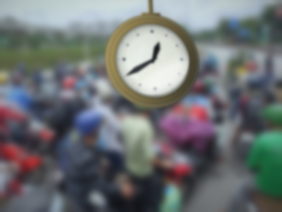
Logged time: 12 h 40 min
